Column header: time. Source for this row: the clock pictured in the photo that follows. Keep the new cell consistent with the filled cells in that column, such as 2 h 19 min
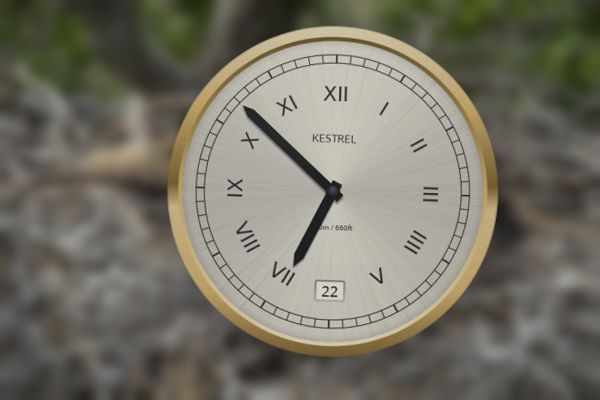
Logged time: 6 h 52 min
